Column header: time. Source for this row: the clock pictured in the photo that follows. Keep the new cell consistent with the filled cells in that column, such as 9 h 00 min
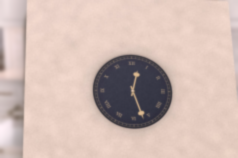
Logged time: 12 h 27 min
